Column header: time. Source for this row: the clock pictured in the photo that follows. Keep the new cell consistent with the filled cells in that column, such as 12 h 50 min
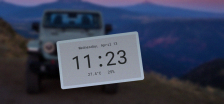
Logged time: 11 h 23 min
